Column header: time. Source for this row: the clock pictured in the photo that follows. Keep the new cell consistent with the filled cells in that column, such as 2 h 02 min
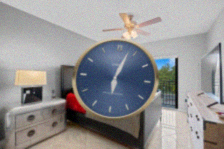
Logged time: 6 h 03 min
